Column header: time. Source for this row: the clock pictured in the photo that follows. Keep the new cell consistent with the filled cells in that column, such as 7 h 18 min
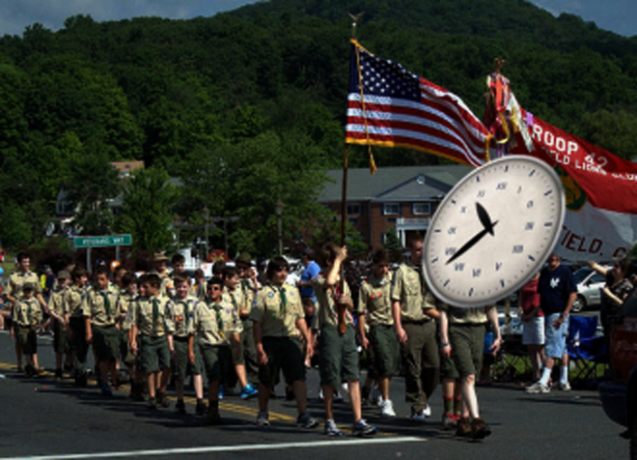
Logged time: 10 h 38 min
